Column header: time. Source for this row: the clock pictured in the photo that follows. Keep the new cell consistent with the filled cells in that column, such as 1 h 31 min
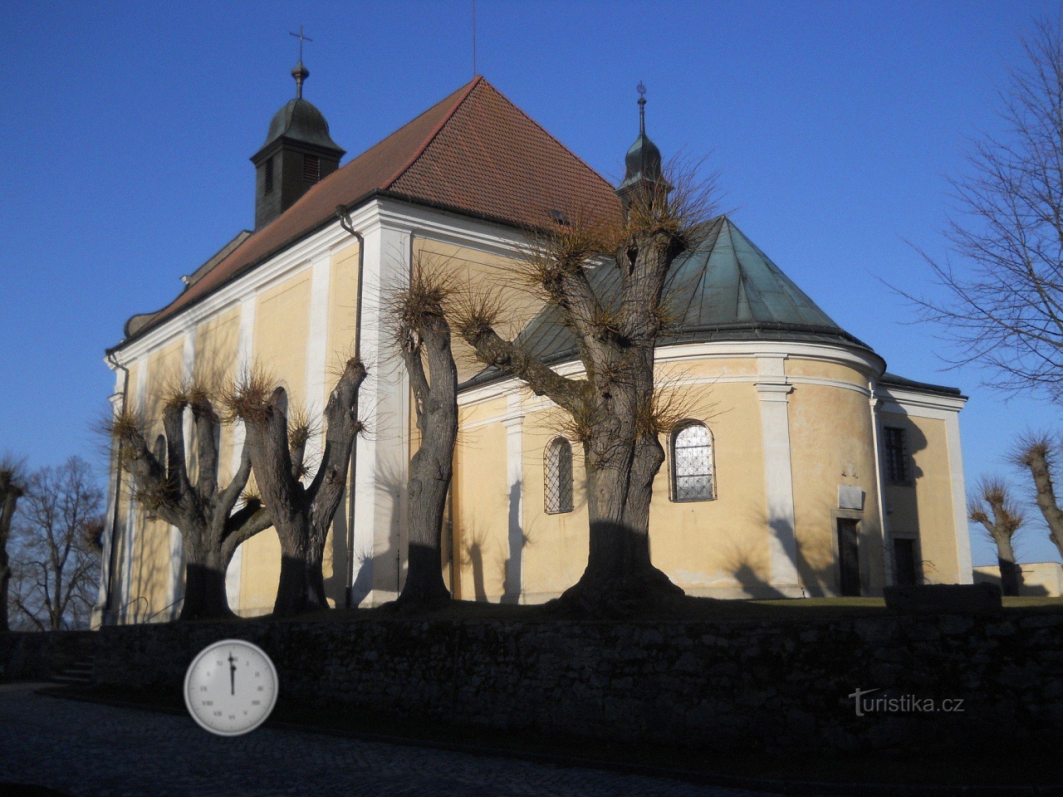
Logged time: 11 h 59 min
